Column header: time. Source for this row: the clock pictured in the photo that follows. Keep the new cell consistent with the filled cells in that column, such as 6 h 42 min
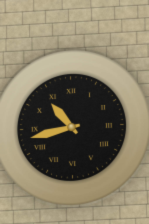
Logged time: 10 h 43 min
